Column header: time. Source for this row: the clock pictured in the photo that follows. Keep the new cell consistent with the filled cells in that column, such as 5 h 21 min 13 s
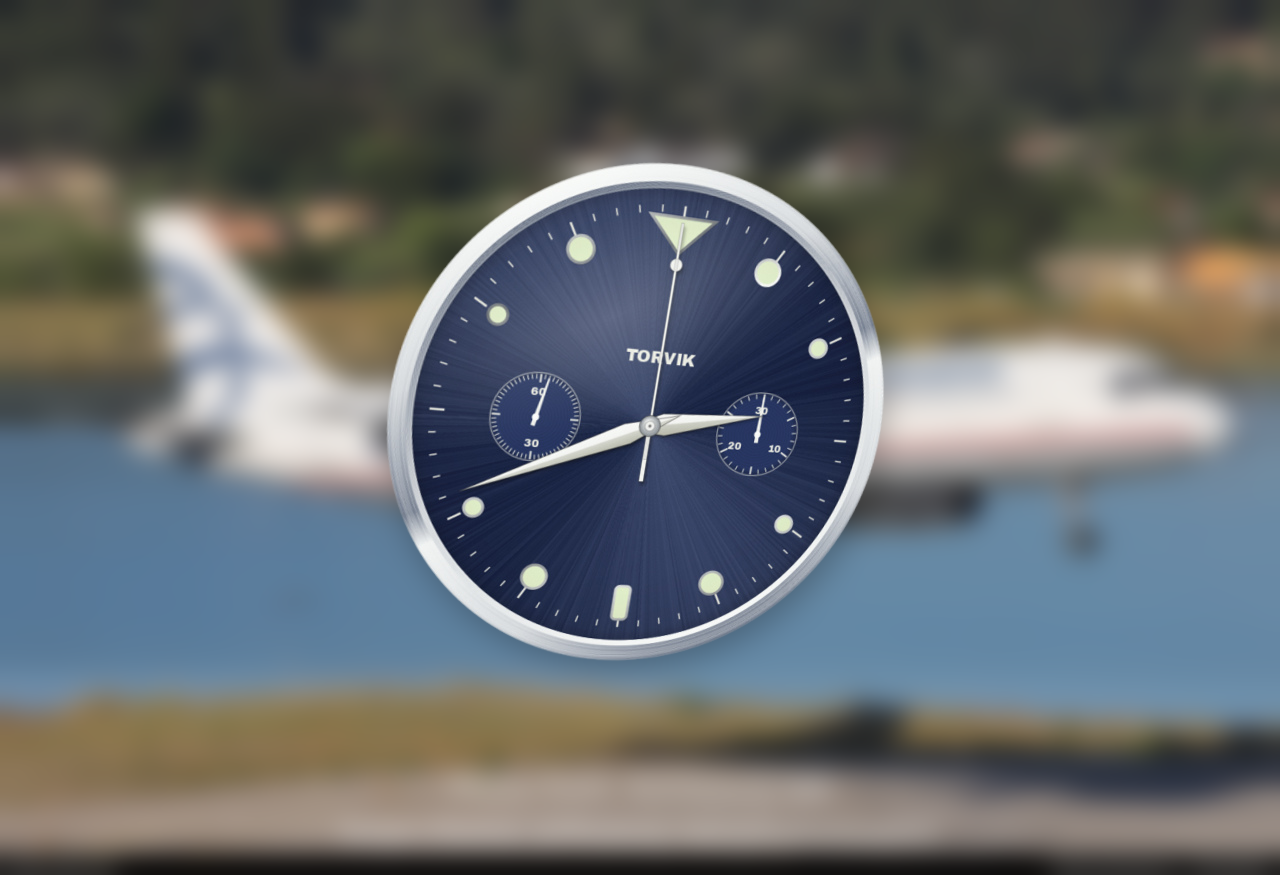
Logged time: 2 h 41 min 02 s
